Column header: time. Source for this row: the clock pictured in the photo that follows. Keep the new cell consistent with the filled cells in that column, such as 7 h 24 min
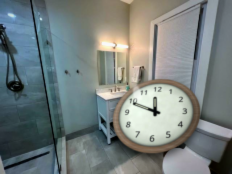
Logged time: 11 h 49 min
